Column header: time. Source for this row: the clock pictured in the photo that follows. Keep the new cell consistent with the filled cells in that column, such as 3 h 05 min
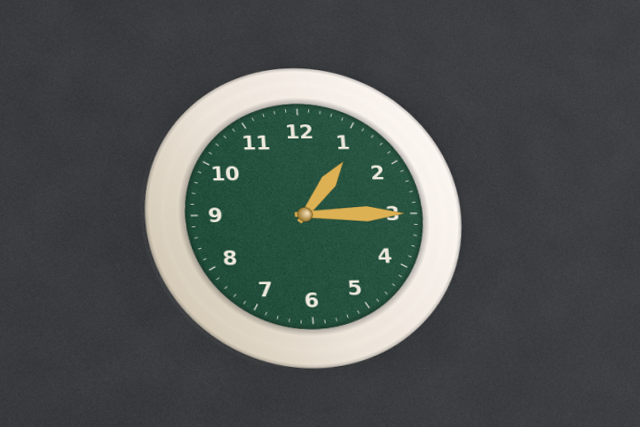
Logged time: 1 h 15 min
